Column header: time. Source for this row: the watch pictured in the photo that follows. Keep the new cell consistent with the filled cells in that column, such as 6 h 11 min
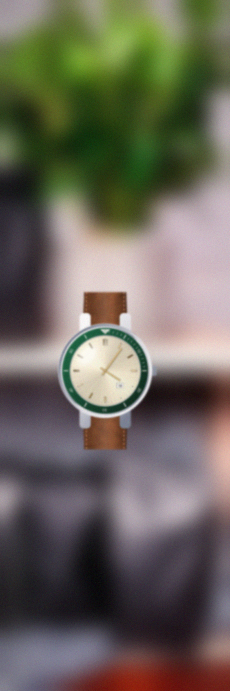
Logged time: 4 h 06 min
